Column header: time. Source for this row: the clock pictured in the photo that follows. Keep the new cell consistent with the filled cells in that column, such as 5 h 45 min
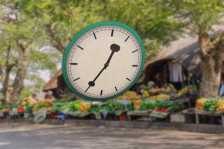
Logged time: 12 h 35 min
